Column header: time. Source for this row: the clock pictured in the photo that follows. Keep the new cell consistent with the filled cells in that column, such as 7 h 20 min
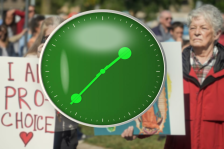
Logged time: 1 h 37 min
